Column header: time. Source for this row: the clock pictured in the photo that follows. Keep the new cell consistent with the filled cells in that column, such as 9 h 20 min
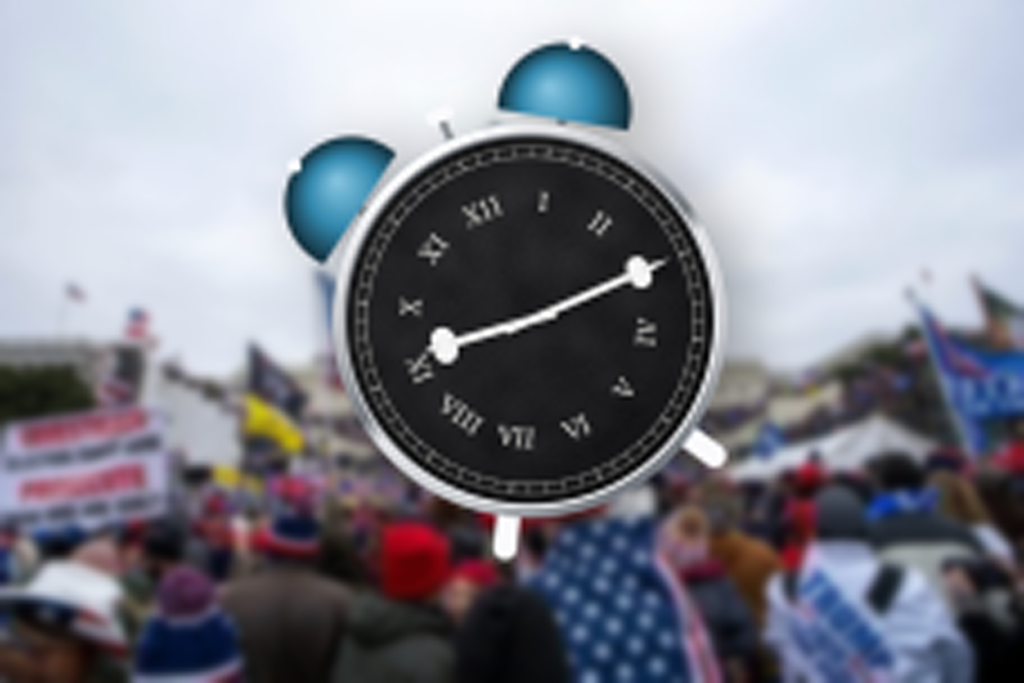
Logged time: 9 h 15 min
